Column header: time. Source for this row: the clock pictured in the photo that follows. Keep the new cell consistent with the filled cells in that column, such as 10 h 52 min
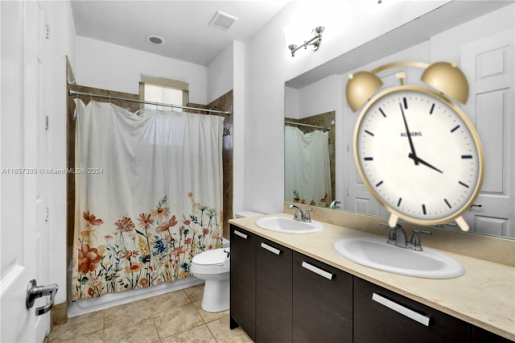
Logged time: 3 h 59 min
